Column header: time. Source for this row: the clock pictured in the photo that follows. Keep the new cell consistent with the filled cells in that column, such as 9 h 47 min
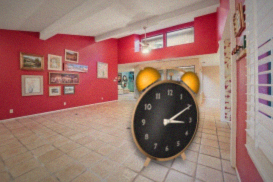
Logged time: 3 h 10 min
